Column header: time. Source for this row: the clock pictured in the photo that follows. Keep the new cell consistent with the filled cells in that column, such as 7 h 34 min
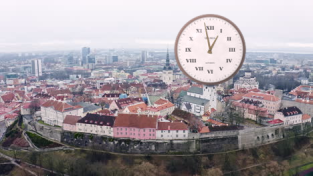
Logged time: 12 h 58 min
